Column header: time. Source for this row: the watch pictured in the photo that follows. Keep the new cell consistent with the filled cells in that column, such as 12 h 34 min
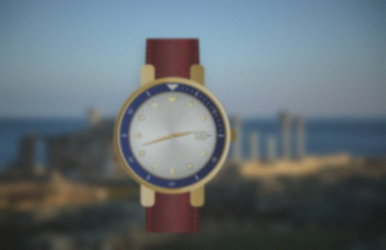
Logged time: 2 h 42 min
